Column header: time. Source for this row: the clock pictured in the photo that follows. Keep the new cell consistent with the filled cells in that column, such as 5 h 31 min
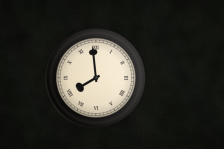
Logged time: 7 h 59 min
